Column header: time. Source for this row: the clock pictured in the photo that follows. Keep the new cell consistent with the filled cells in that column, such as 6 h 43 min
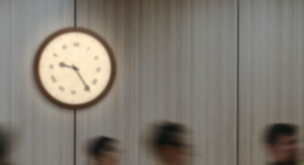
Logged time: 9 h 24 min
